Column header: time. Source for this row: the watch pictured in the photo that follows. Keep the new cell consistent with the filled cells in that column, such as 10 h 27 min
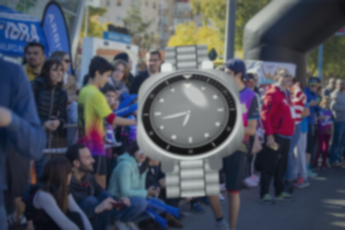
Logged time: 6 h 43 min
